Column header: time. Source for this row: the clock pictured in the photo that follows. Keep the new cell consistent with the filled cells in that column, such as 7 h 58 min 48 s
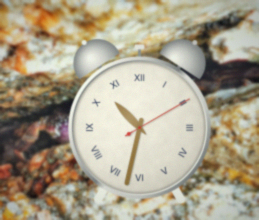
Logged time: 10 h 32 min 10 s
